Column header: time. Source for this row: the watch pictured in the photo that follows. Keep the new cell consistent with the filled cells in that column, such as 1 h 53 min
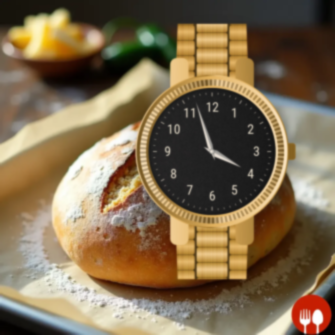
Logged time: 3 h 57 min
